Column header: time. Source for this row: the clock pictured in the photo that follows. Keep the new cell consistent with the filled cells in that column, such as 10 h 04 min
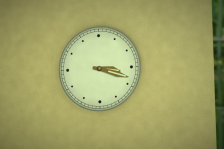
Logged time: 3 h 18 min
